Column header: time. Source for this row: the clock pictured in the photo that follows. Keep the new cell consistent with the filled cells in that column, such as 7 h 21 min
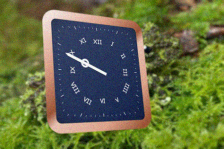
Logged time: 9 h 49 min
